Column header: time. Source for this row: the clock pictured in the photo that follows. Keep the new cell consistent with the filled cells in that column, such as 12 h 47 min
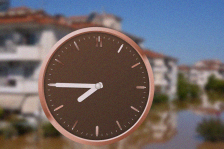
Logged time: 7 h 45 min
